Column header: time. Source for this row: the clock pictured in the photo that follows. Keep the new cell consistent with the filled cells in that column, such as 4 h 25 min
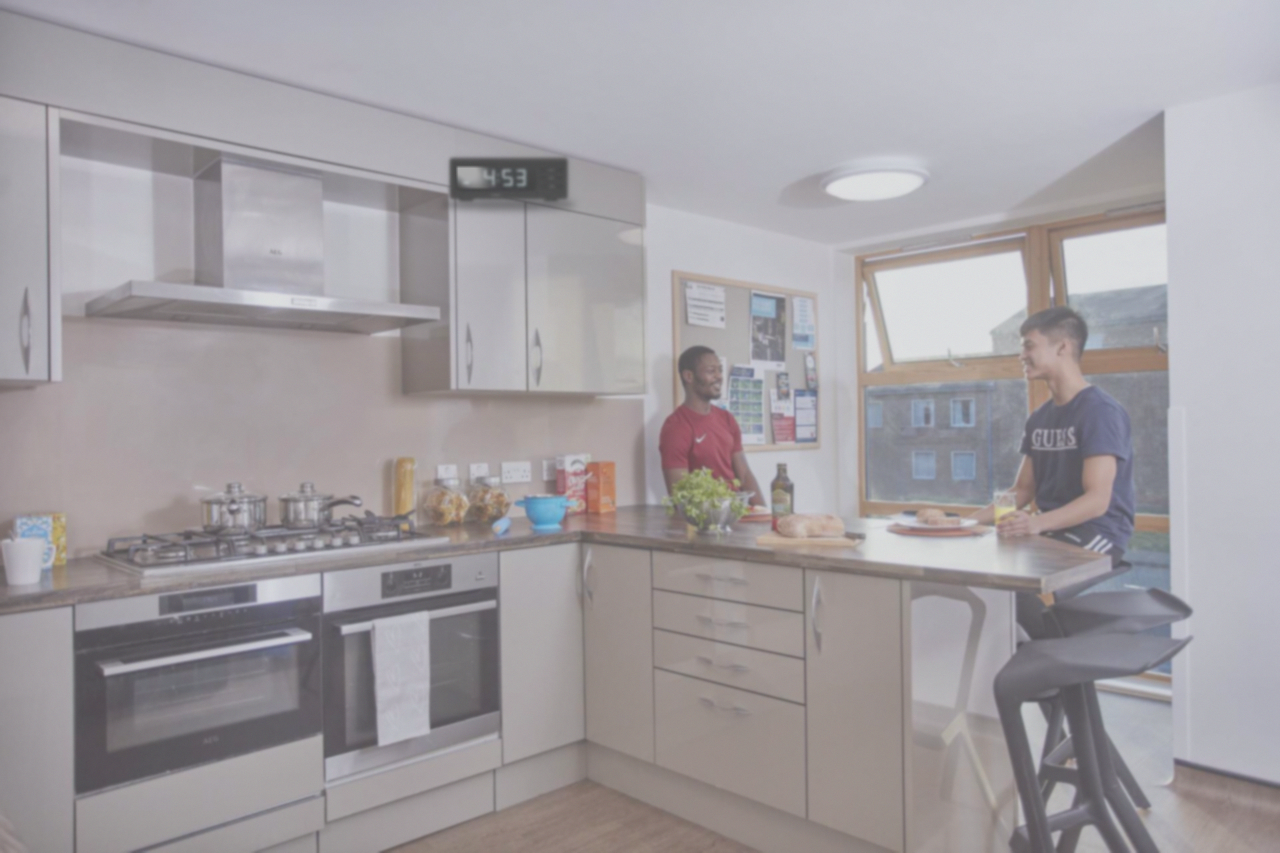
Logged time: 4 h 53 min
